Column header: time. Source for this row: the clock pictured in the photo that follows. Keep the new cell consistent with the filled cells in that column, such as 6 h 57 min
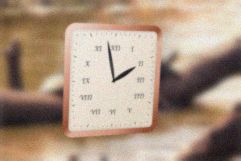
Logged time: 1 h 58 min
